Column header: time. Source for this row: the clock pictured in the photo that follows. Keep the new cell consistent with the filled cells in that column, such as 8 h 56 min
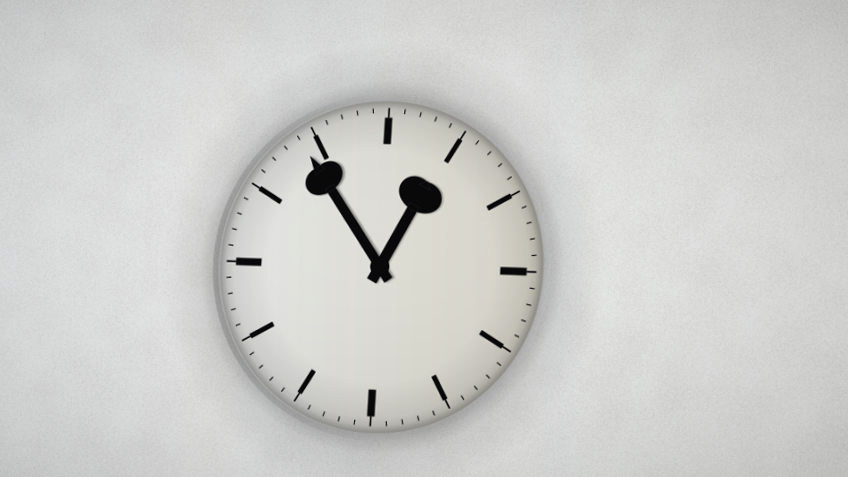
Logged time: 12 h 54 min
